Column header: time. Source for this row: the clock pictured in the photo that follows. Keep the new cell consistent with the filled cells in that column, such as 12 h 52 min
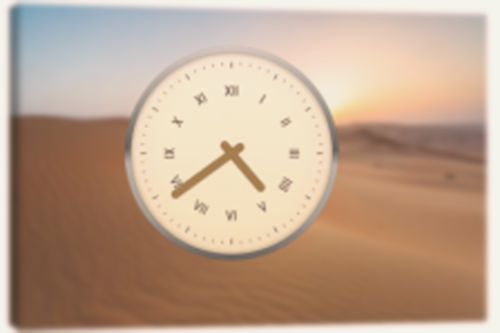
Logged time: 4 h 39 min
